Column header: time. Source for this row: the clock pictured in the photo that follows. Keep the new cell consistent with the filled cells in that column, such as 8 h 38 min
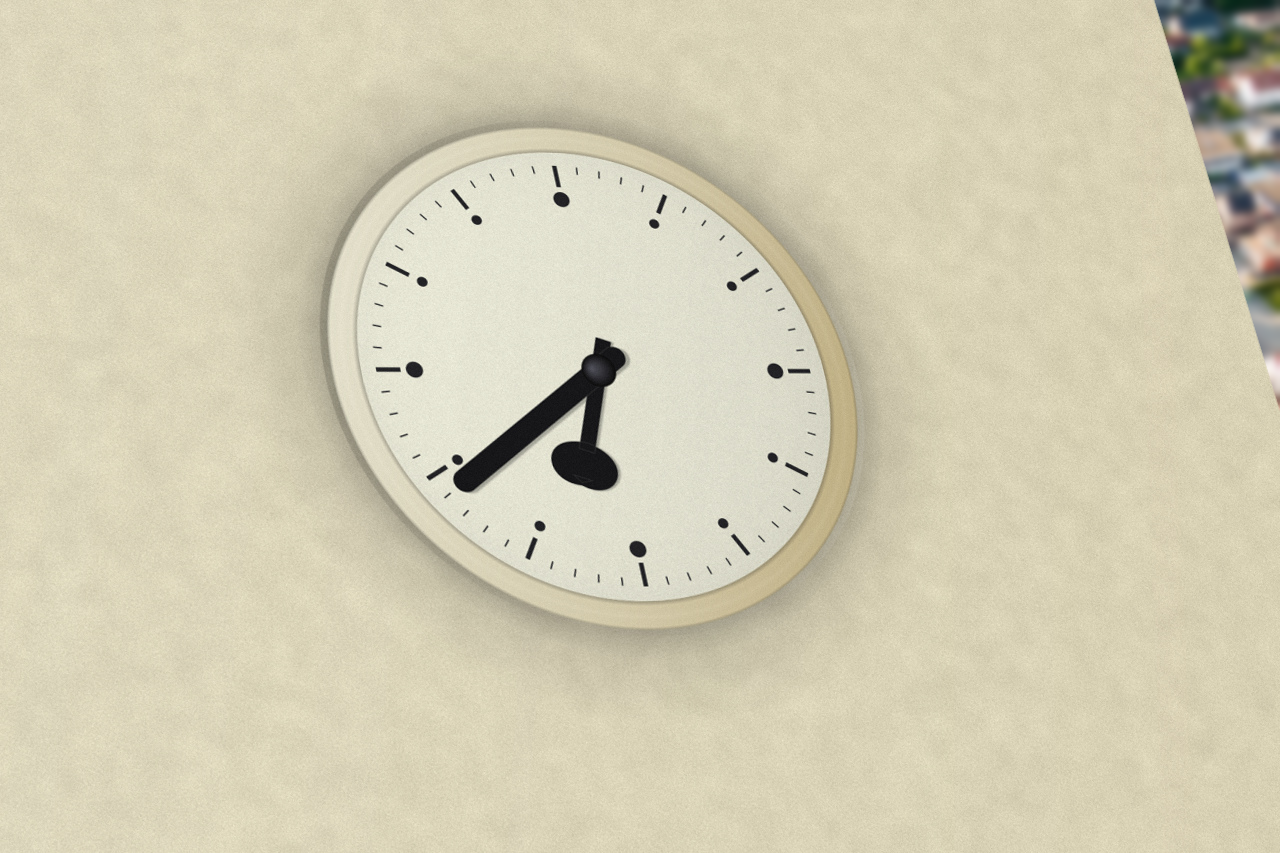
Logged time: 6 h 39 min
